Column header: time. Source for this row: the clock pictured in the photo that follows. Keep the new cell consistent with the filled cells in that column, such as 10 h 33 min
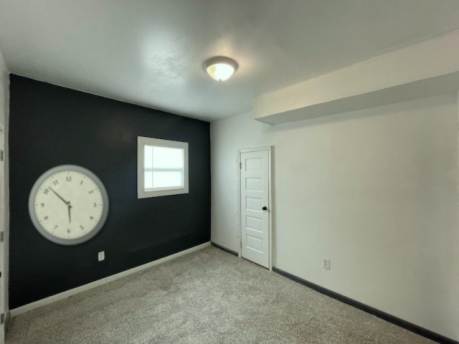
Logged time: 5 h 52 min
